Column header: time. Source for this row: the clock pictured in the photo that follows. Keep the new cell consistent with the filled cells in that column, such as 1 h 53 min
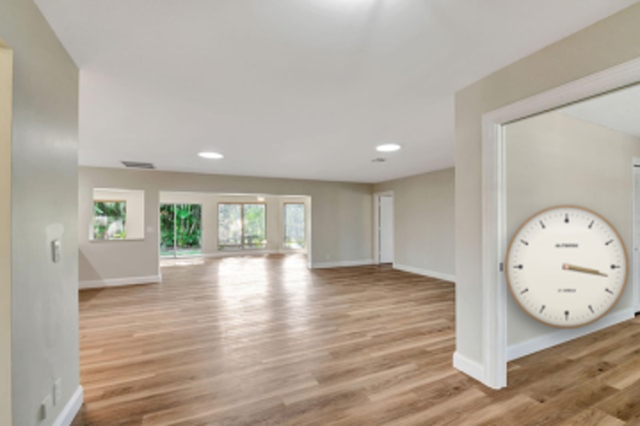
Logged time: 3 h 17 min
